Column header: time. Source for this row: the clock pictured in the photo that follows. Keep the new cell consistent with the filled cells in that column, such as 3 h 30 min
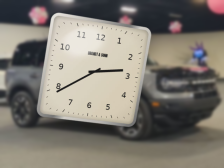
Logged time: 2 h 39 min
